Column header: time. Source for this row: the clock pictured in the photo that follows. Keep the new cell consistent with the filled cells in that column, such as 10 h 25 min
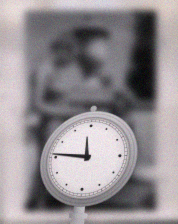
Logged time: 11 h 46 min
